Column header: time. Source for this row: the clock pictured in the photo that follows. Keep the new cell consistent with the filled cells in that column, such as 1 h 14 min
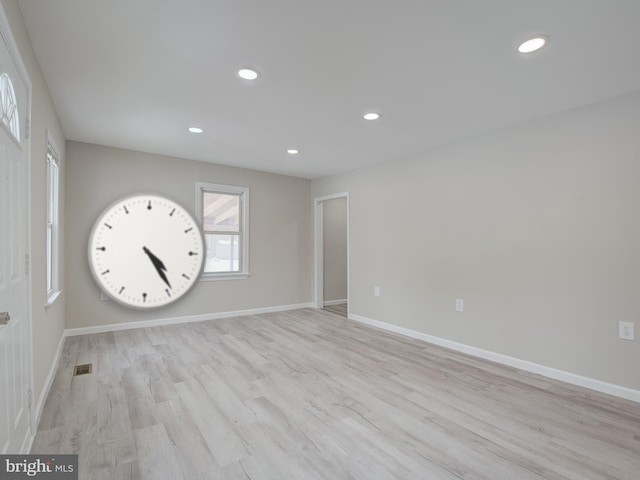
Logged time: 4 h 24 min
